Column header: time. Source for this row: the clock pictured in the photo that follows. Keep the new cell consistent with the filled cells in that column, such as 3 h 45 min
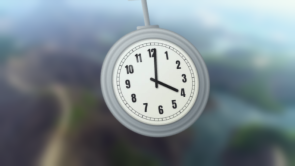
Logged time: 4 h 01 min
